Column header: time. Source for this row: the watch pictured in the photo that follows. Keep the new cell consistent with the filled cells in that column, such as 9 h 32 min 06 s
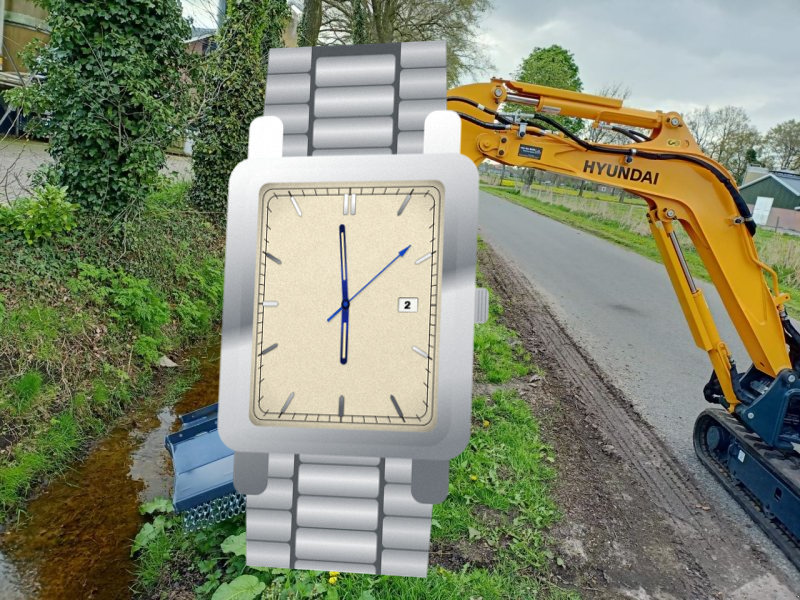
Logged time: 5 h 59 min 08 s
